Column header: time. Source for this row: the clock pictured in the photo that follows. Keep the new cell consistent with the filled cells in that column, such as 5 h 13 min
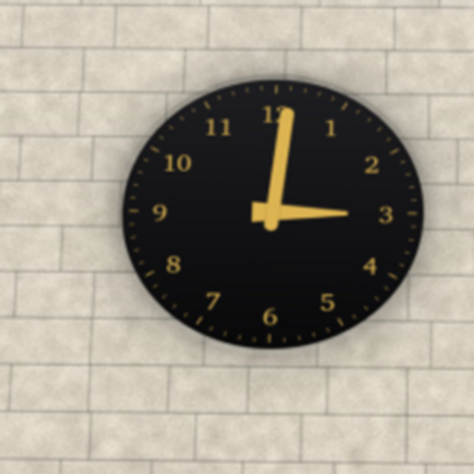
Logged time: 3 h 01 min
